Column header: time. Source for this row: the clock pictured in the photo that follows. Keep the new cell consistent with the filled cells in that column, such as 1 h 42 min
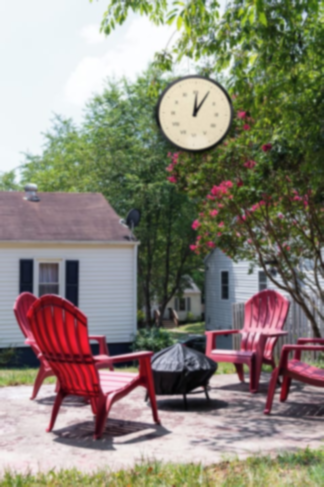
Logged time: 12 h 05 min
